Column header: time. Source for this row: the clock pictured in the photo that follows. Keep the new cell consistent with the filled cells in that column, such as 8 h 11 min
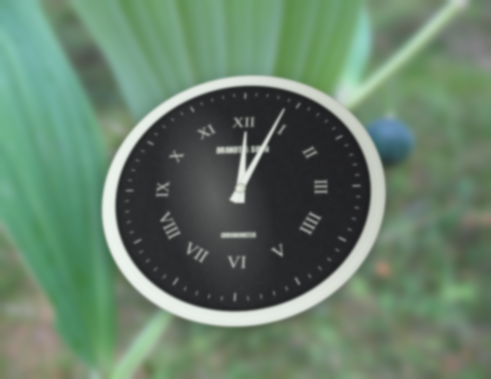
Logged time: 12 h 04 min
